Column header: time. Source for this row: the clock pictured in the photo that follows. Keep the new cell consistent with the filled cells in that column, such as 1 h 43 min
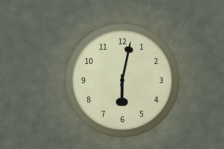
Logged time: 6 h 02 min
